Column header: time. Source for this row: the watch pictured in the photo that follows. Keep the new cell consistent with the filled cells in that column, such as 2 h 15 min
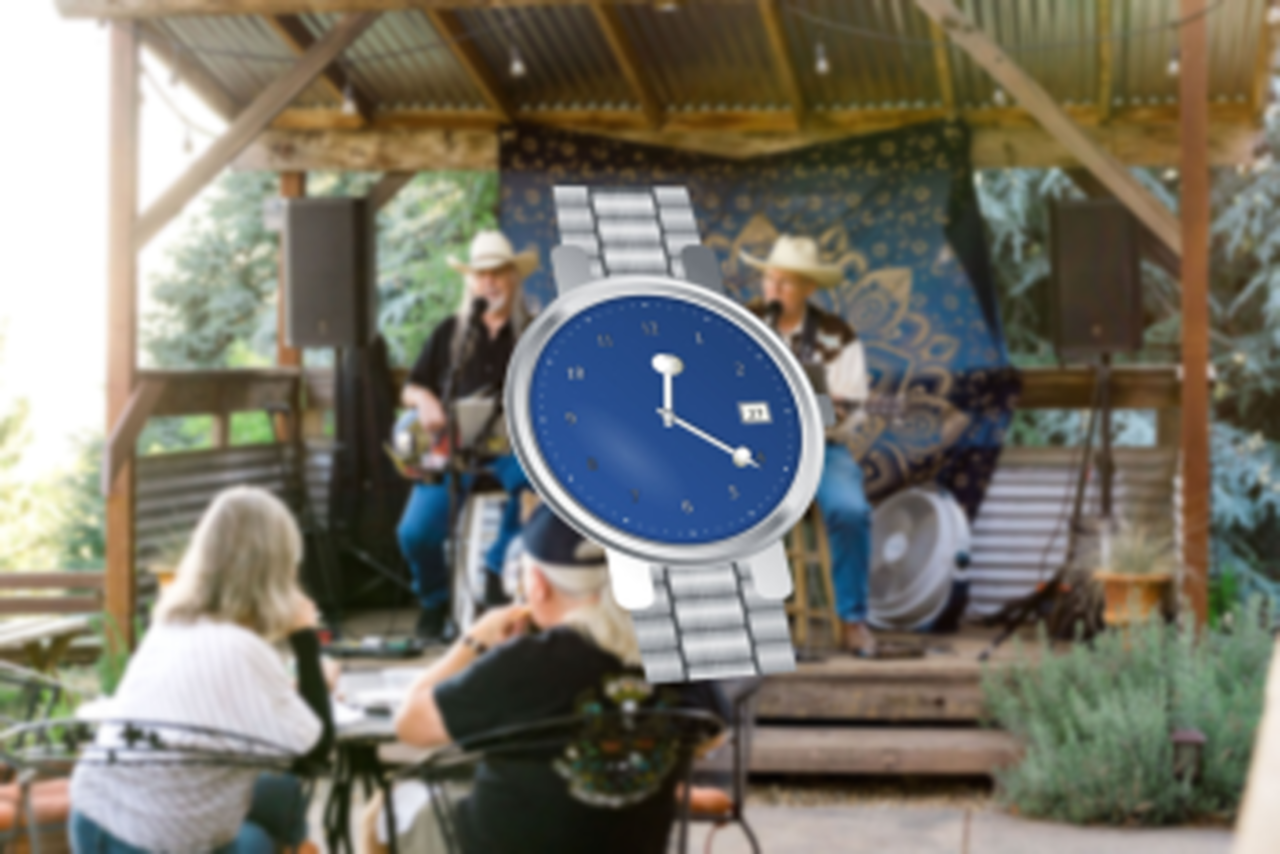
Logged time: 12 h 21 min
